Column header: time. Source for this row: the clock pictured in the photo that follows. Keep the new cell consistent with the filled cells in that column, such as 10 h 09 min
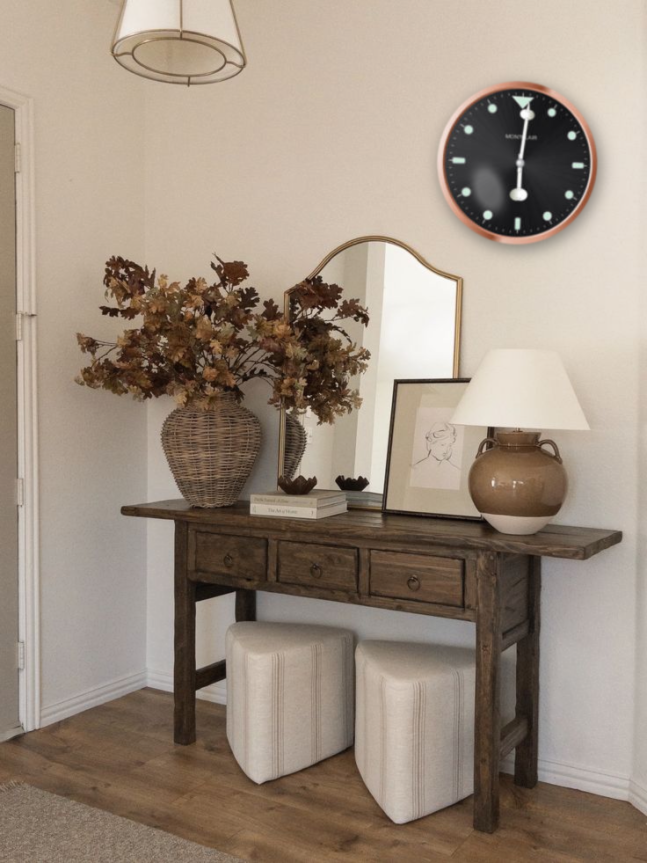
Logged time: 6 h 01 min
